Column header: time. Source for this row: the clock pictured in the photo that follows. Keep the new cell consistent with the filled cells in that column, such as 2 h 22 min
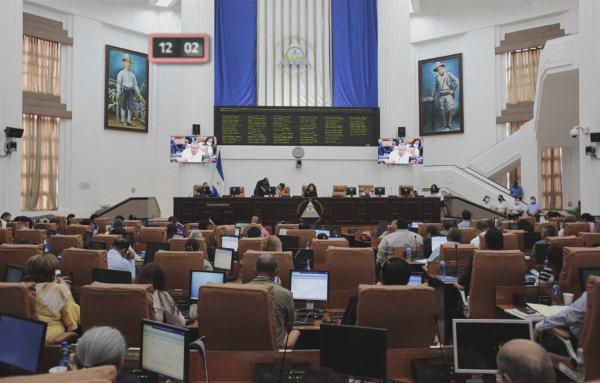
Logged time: 12 h 02 min
